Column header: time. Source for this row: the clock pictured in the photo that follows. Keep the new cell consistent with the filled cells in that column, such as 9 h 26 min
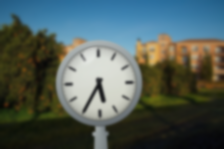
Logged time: 5 h 35 min
